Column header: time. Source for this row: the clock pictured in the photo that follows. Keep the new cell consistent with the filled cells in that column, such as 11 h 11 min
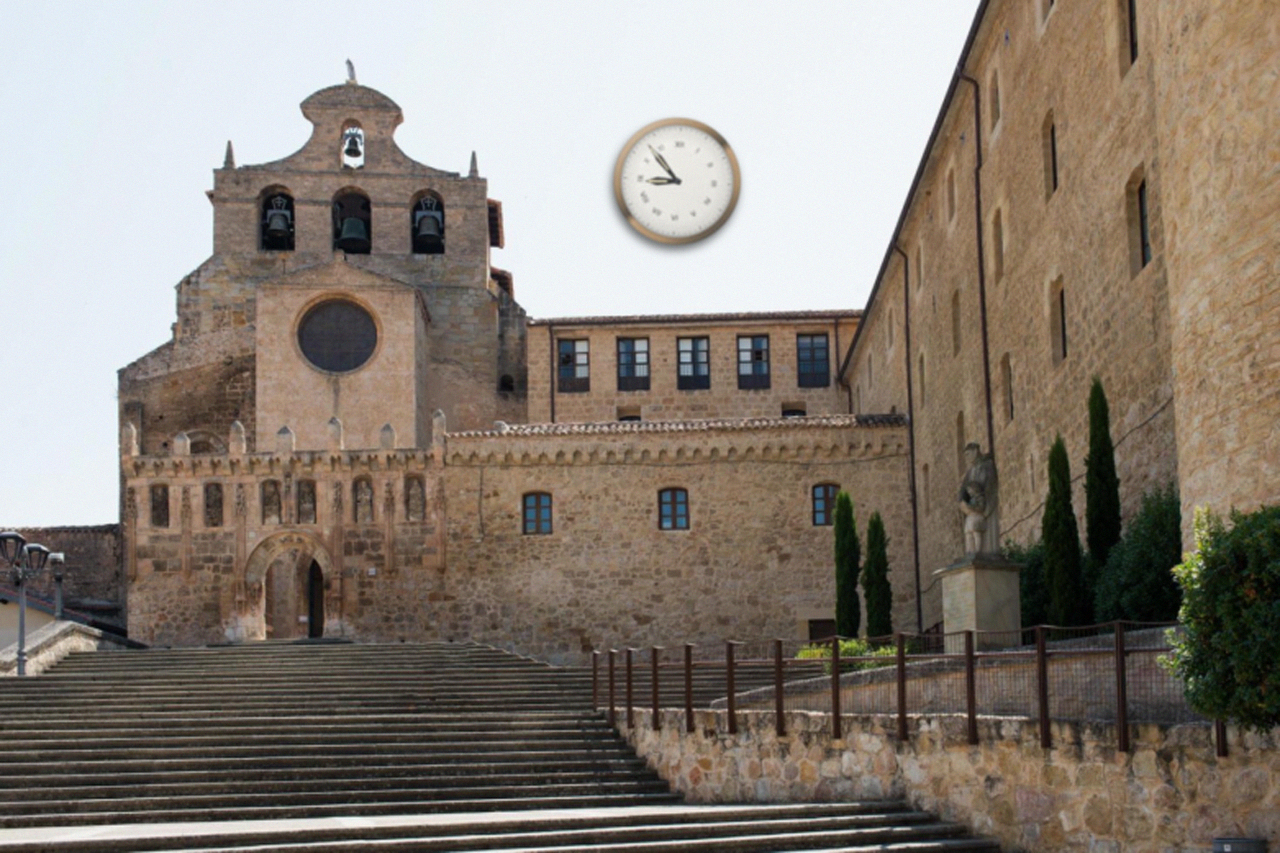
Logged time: 8 h 53 min
